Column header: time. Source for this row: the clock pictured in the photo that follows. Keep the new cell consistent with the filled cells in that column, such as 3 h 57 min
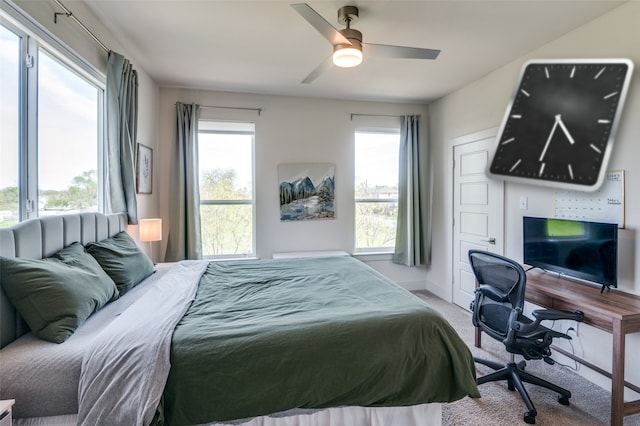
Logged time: 4 h 31 min
